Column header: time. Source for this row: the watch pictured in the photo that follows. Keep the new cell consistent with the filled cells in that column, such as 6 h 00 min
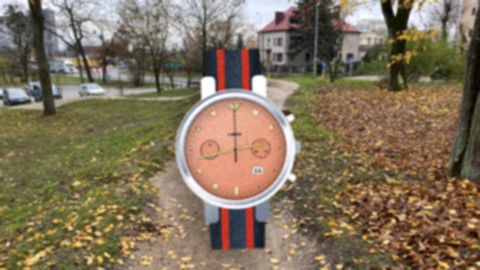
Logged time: 2 h 43 min
